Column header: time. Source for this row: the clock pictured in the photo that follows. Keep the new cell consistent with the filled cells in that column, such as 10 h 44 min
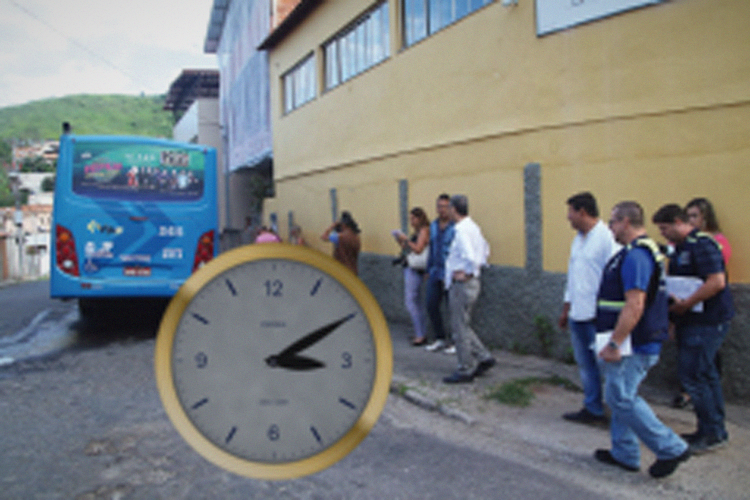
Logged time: 3 h 10 min
